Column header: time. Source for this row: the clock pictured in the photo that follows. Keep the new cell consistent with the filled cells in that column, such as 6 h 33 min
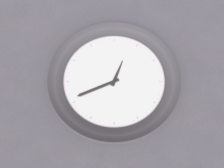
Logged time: 12 h 41 min
